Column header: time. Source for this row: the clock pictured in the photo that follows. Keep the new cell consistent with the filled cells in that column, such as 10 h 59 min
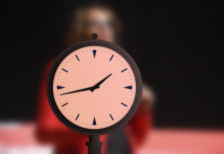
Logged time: 1 h 43 min
